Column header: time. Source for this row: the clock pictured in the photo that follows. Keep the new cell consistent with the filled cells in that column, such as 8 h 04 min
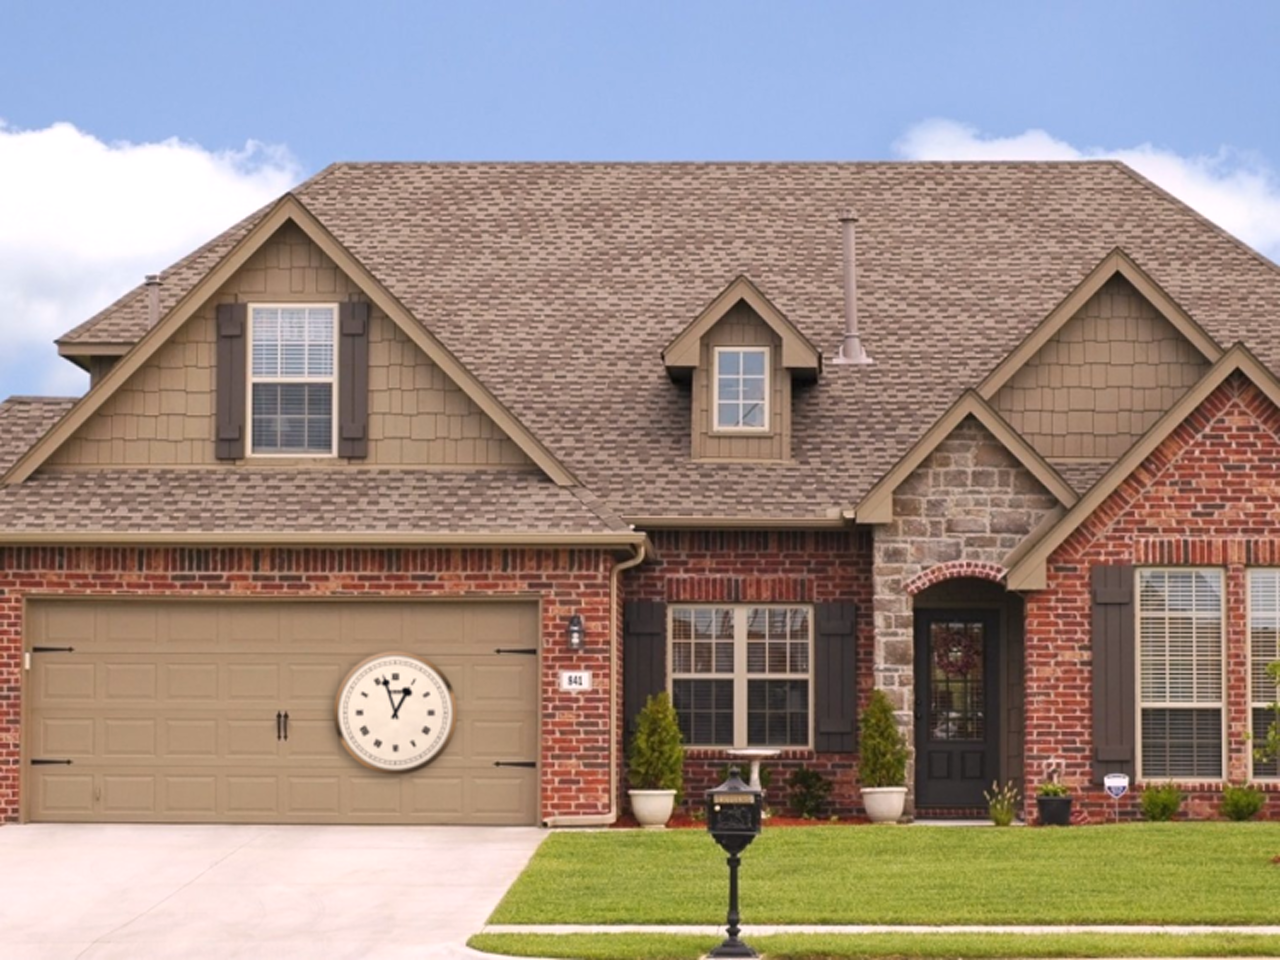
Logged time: 12 h 57 min
